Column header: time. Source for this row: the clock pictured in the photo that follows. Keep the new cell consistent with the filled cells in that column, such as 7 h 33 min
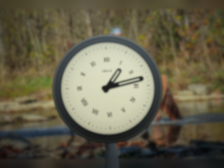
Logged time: 1 h 13 min
